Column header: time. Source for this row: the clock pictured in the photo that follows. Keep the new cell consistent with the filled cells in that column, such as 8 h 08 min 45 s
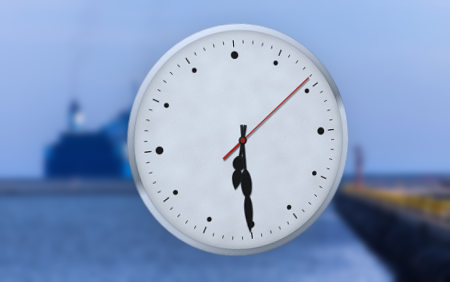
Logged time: 6 h 30 min 09 s
